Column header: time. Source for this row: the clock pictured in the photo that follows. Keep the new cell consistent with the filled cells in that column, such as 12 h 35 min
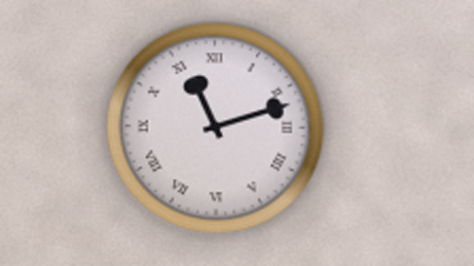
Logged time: 11 h 12 min
